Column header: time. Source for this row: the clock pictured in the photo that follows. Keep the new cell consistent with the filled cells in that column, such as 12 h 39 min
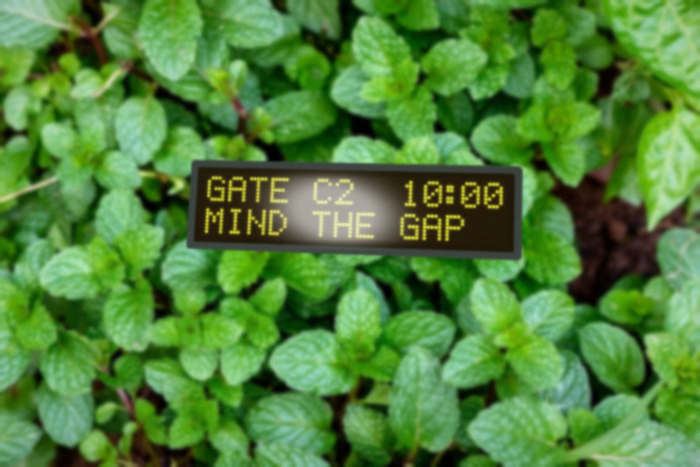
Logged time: 10 h 00 min
